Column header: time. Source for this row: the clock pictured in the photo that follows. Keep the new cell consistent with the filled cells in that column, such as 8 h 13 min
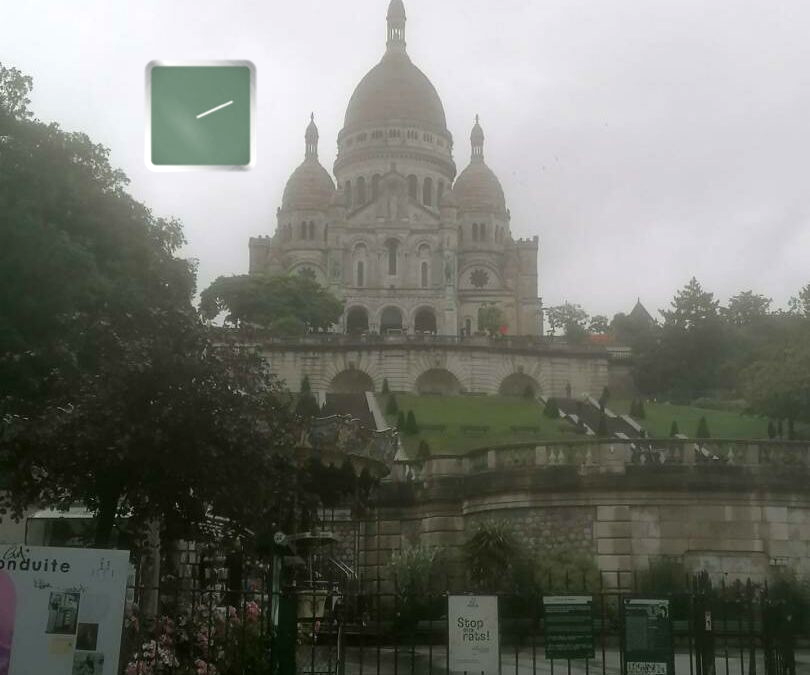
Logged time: 2 h 11 min
